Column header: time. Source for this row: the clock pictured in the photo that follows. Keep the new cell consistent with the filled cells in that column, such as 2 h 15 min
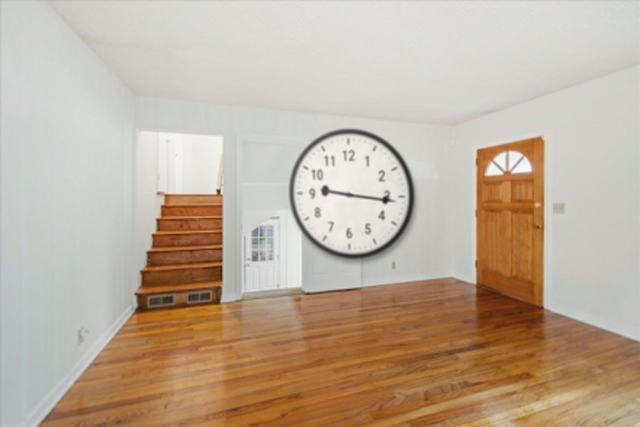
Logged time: 9 h 16 min
